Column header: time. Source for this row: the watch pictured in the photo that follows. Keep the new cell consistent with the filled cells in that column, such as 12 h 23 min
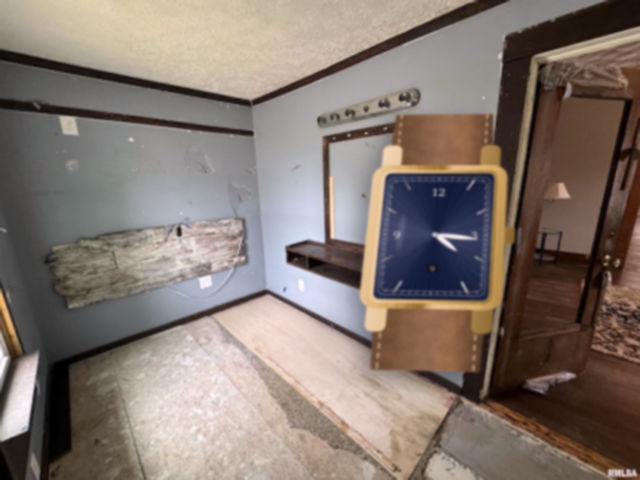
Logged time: 4 h 16 min
